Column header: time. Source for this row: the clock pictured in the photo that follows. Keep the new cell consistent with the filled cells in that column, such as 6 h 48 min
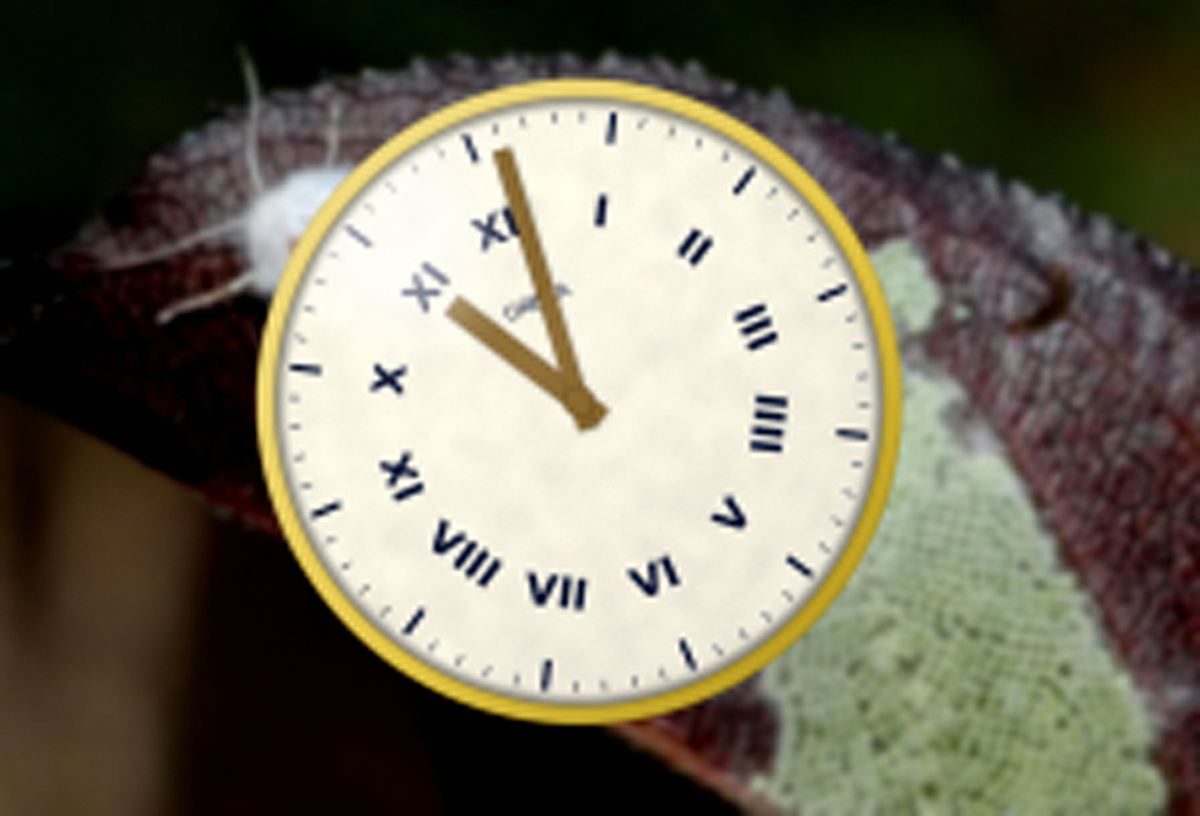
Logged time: 11 h 01 min
